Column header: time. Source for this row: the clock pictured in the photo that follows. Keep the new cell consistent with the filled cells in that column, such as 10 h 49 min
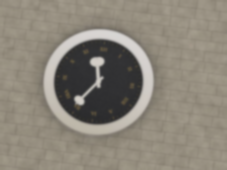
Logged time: 11 h 36 min
